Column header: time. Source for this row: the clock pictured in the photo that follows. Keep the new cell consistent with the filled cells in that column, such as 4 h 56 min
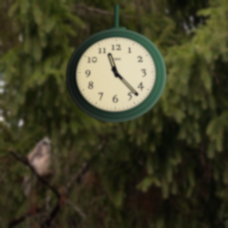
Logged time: 11 h 23 min
